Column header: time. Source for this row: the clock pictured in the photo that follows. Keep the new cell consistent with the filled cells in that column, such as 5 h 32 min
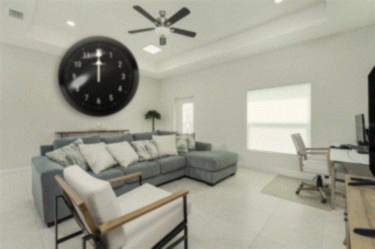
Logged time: 12 h 00 min
